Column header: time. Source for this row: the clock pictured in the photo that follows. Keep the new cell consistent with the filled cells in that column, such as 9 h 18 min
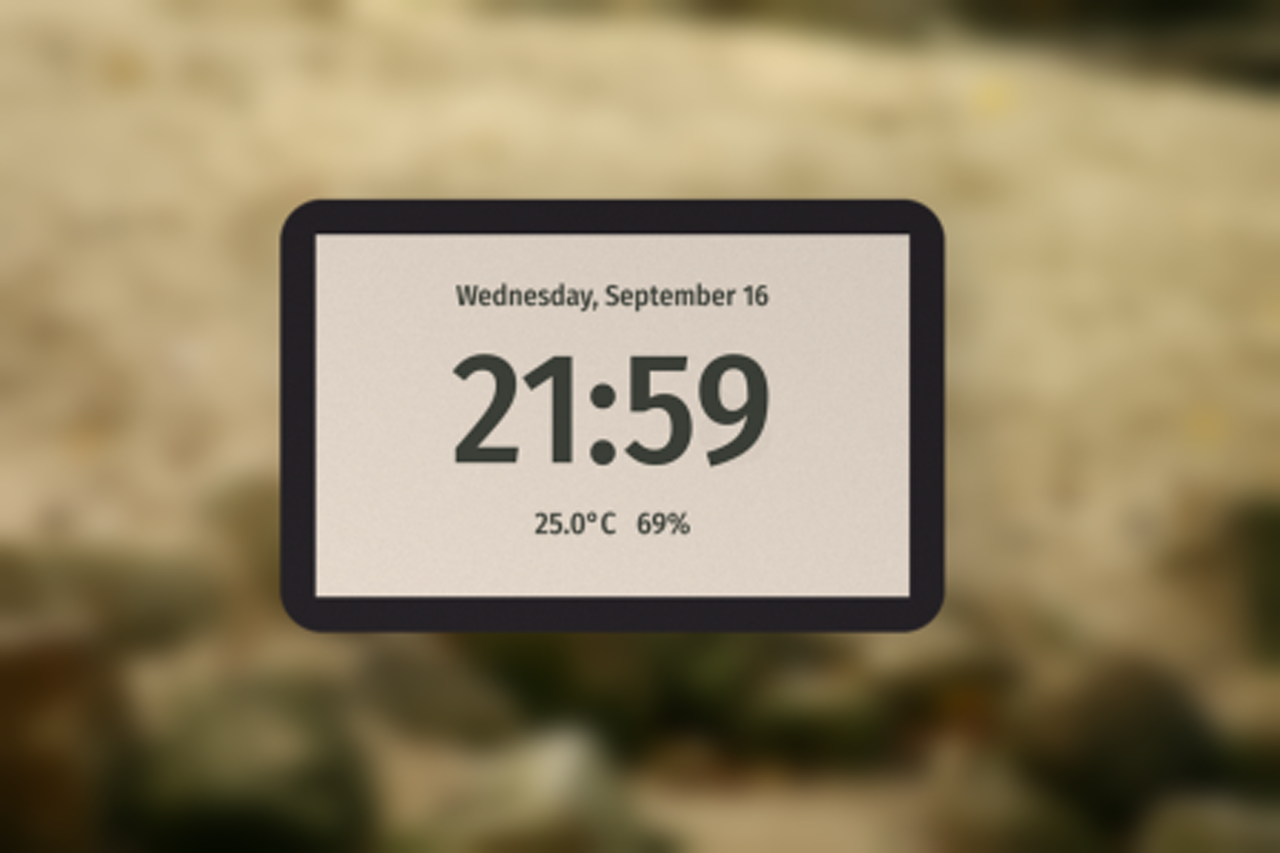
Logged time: 21 h 59 min
